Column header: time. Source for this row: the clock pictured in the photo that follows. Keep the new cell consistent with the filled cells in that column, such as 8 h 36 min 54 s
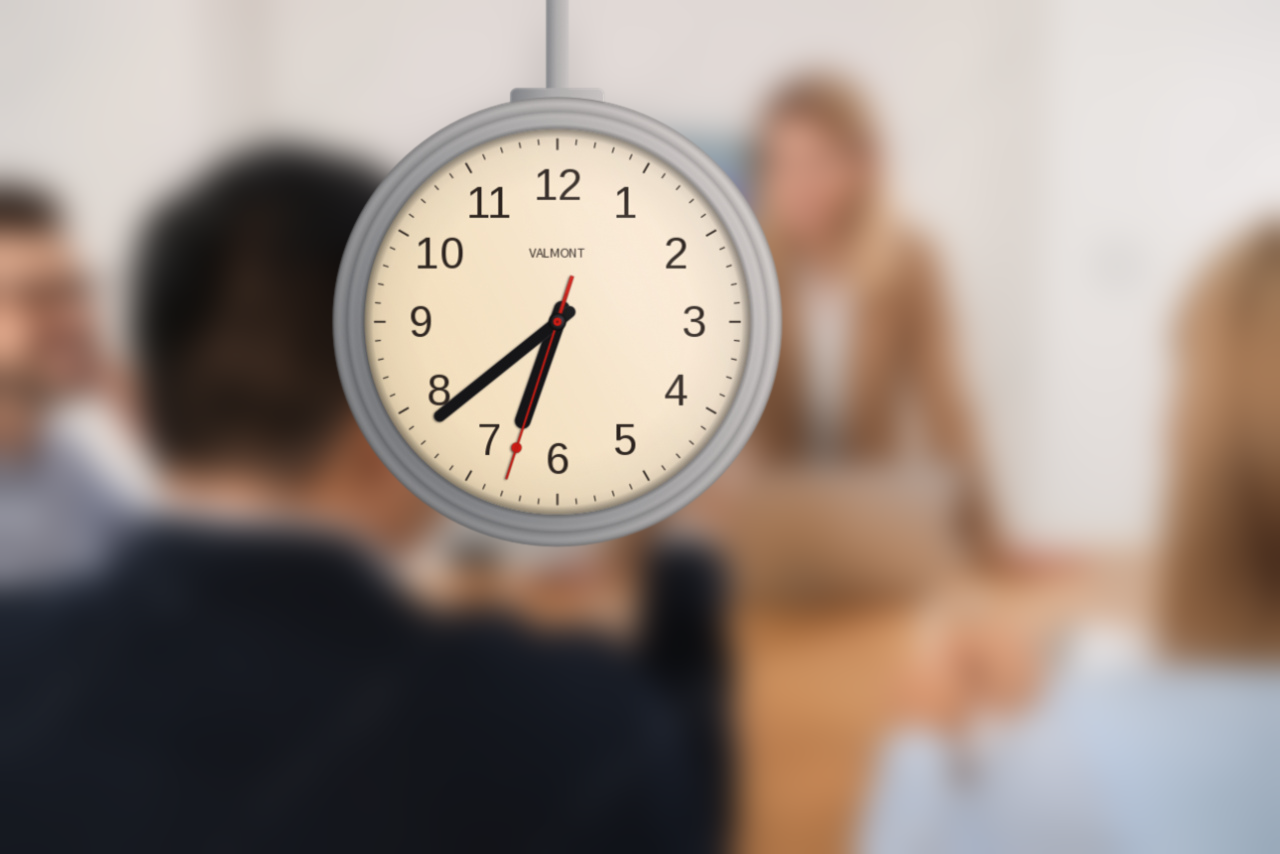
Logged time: 6 h 38 min 33 s
